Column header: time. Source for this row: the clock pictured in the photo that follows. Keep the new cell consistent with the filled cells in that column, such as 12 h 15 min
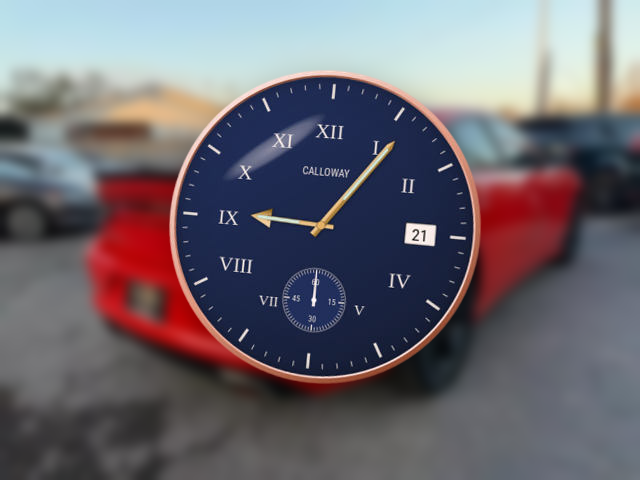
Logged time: 9 h 06 min
